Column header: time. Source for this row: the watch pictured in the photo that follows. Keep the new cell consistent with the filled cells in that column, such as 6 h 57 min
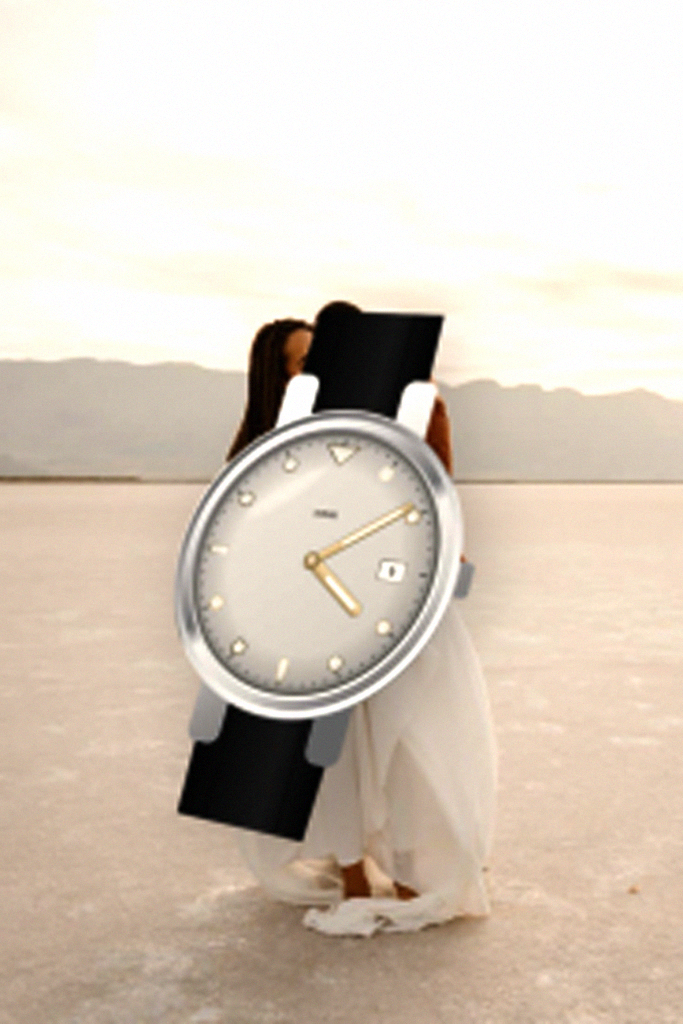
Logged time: 4 h 09 min
